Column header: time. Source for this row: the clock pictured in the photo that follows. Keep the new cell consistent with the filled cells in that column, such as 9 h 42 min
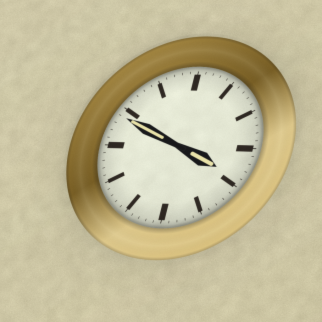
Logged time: 3 h 49 min
